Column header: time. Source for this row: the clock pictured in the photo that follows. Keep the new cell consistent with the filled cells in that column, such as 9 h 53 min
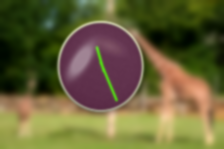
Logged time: 11 h 26 min
